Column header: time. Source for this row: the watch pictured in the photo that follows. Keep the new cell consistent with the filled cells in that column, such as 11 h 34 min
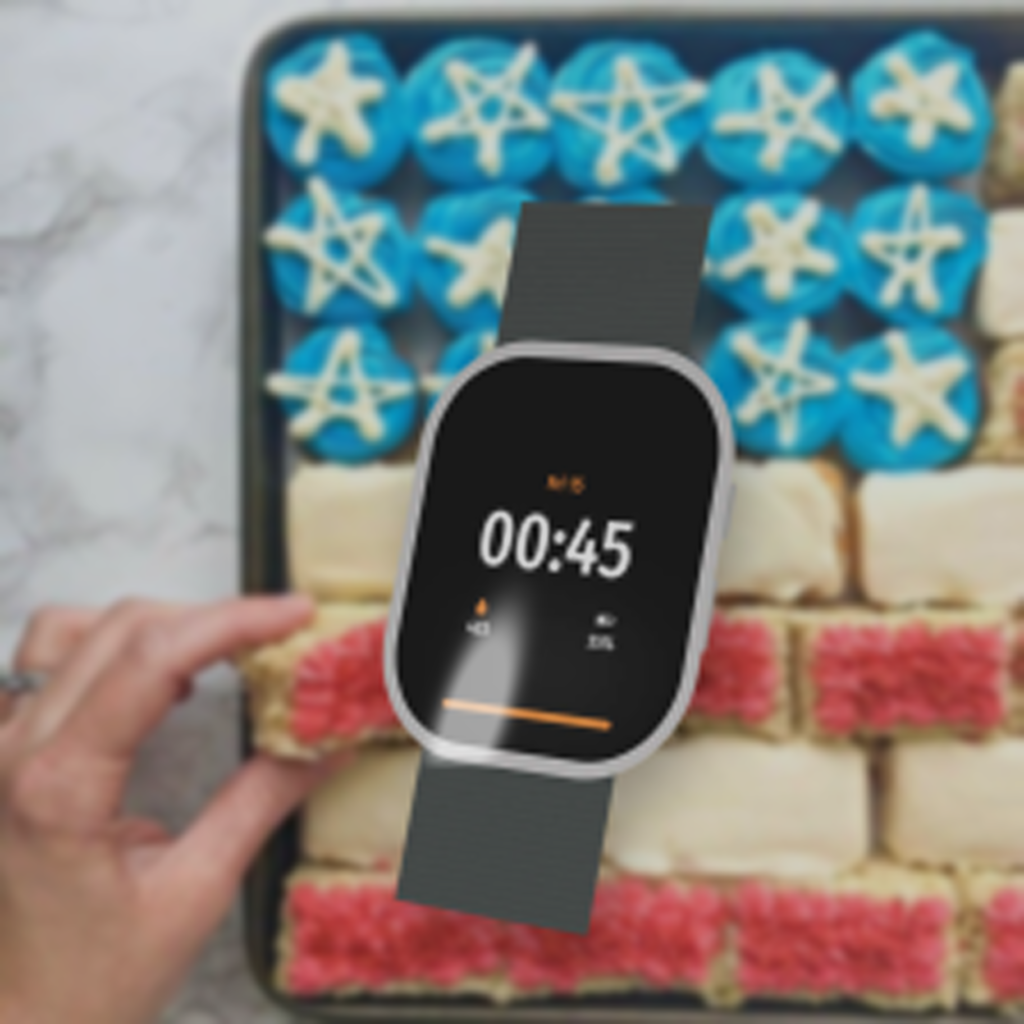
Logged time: 0 h 45 min
